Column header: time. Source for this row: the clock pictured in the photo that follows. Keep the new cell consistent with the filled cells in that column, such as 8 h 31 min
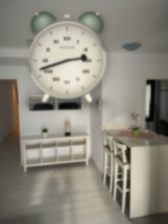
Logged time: 2 h 42 min
